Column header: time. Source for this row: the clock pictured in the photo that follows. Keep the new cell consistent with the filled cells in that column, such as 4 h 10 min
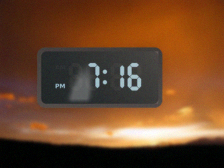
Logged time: 7 h 16 min
